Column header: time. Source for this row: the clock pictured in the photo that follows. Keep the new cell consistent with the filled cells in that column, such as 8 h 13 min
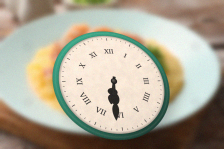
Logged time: 6 h 31 min
